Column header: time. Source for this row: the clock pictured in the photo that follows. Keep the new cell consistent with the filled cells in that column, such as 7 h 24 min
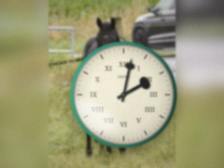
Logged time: 2 h 02 min
